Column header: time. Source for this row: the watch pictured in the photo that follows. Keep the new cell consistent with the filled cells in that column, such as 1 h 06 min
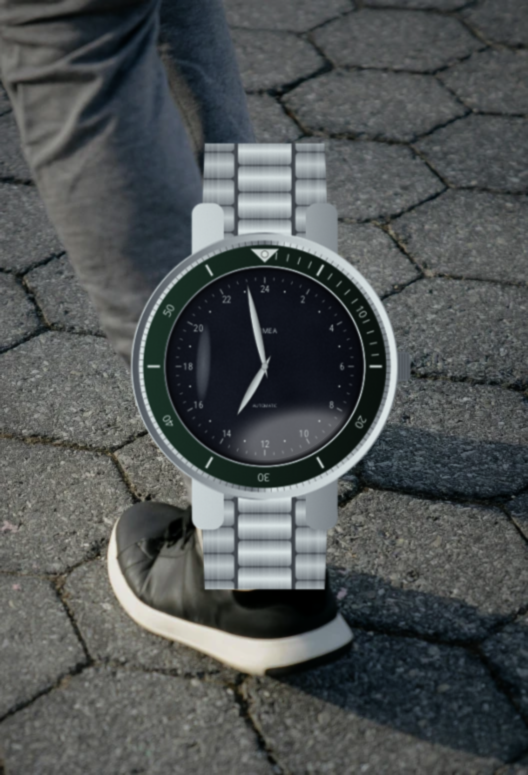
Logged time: 13 h 58 min
